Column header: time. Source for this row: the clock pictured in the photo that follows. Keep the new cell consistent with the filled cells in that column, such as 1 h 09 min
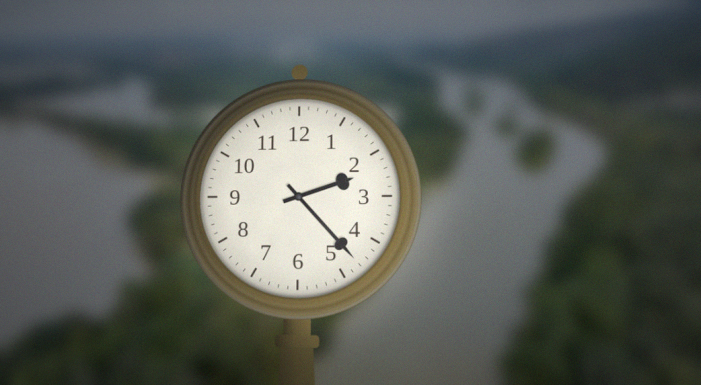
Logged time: 2 h 23 min
